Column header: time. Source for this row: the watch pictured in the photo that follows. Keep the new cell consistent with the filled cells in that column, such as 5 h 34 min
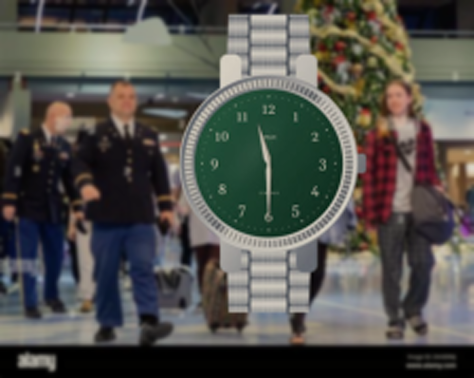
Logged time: 11 h 30 min
